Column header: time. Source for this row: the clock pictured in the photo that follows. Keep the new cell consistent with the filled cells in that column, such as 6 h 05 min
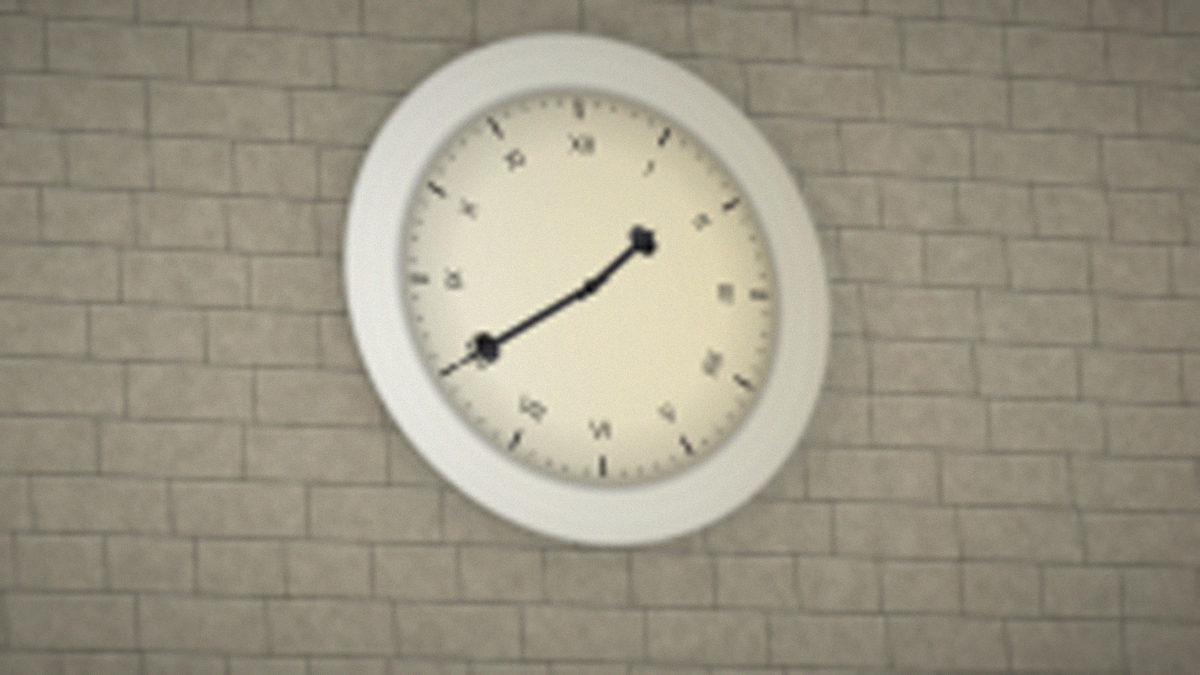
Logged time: 1 h 40 min
